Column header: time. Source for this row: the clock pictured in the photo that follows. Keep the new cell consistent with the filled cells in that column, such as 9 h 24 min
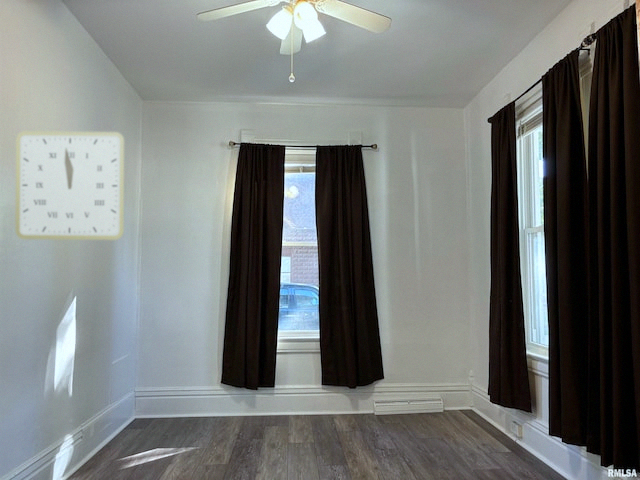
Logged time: 11 h 59 min
